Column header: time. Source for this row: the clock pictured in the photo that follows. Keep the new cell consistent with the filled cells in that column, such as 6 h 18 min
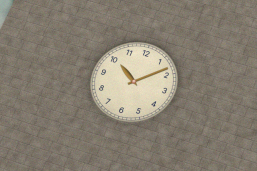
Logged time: 10 h 08 min
